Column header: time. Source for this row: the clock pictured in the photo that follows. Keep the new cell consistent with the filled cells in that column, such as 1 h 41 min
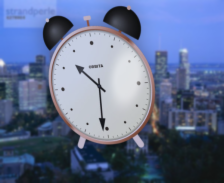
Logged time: 10 h 31 min
